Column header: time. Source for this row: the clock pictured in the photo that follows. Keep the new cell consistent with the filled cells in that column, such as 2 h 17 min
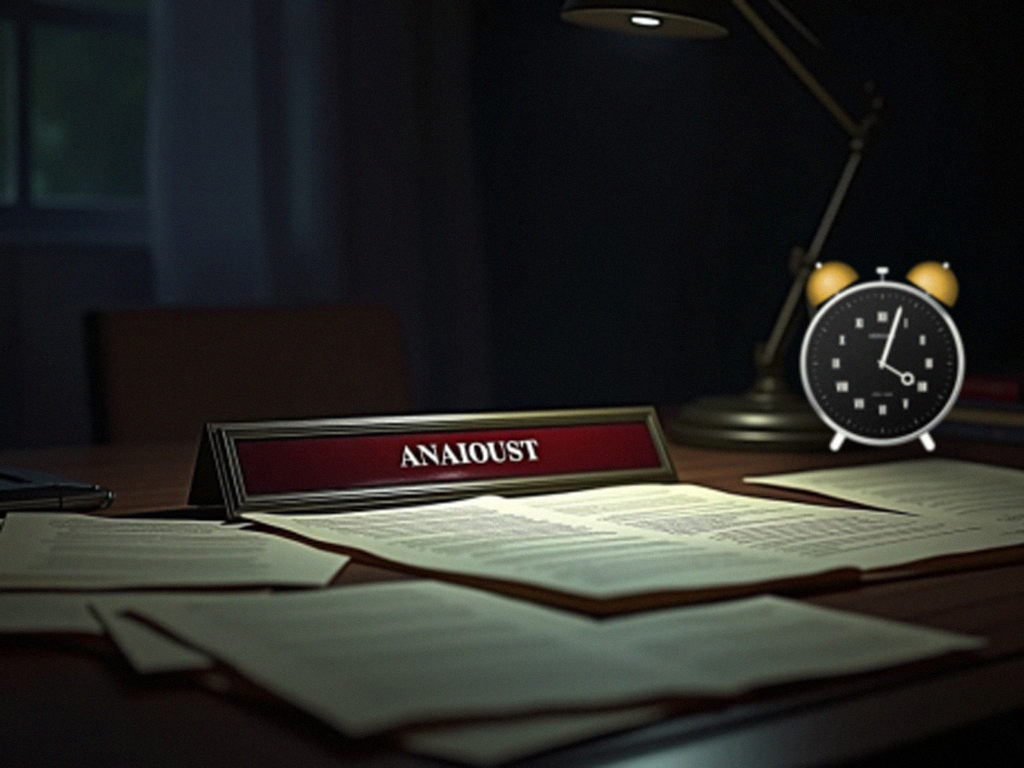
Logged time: 4 h 03 min
